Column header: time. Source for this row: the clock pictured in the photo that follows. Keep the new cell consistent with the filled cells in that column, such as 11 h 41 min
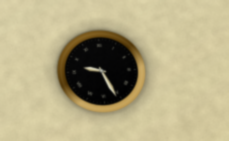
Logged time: 9 h 26 min
